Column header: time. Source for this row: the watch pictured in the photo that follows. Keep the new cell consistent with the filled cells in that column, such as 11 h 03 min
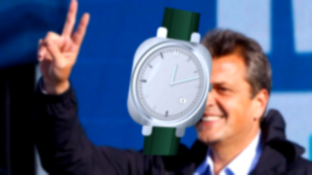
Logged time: 12 h 12 min
